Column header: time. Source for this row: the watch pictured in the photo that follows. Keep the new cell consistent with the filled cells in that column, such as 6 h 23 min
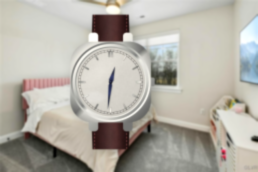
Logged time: 12 h 31 min
